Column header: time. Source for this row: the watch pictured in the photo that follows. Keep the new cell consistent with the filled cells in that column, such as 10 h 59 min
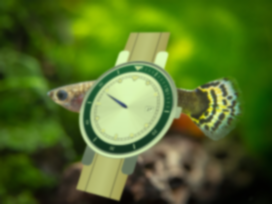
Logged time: 9 h 49 min
